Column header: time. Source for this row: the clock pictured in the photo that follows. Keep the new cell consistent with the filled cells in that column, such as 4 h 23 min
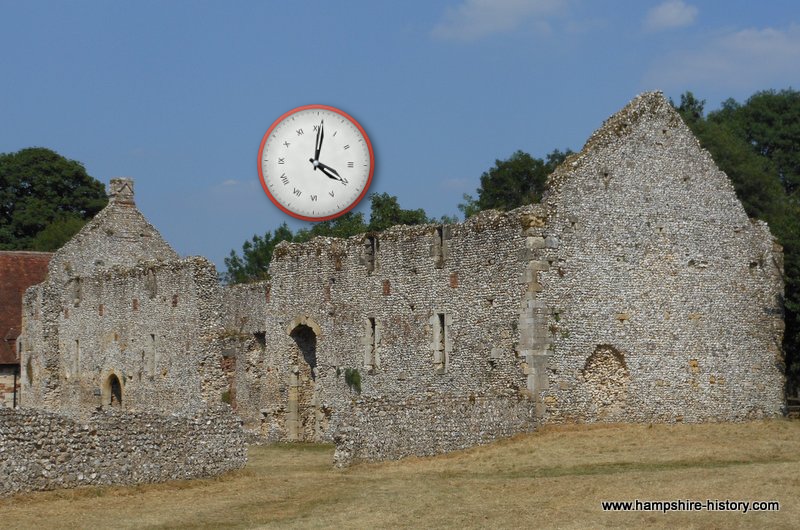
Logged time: 4 h 01 min
